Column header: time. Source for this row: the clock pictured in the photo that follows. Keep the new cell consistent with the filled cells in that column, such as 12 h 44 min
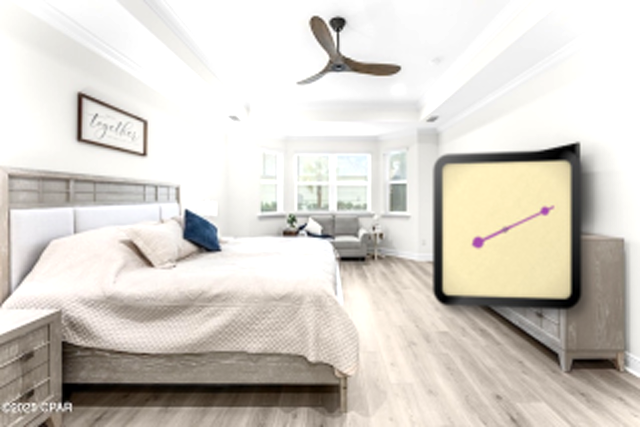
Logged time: 8 h 11 min
